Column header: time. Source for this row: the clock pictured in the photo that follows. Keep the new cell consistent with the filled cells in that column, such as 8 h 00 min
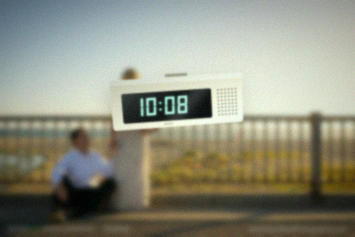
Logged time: 10 h 08 min
